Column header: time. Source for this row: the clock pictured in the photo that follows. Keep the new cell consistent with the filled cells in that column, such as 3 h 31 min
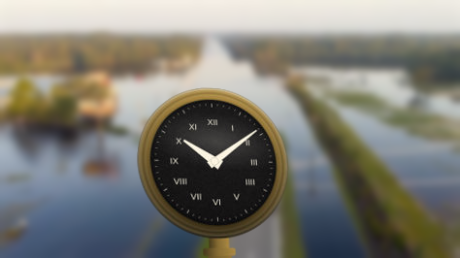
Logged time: 10 h 09 min
